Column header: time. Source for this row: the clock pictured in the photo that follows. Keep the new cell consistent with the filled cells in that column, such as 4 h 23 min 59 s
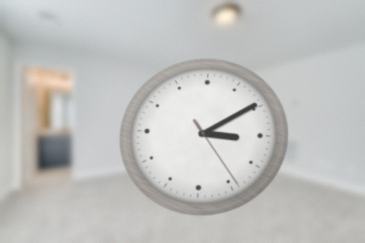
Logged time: 3 h 09 min 24 s
